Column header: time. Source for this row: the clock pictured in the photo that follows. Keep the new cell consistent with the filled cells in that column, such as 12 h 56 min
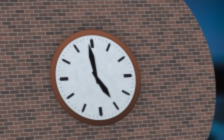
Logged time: 4 h 59 min
